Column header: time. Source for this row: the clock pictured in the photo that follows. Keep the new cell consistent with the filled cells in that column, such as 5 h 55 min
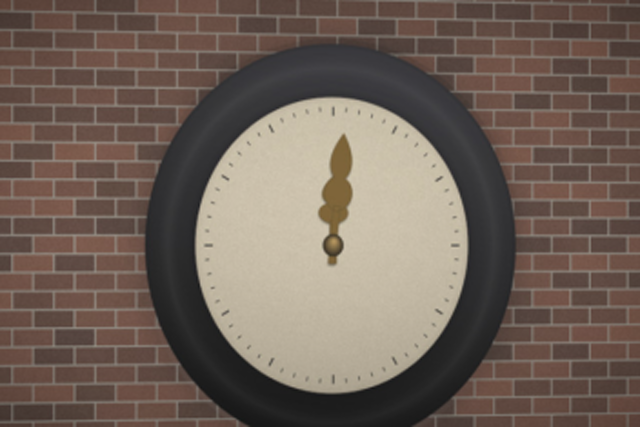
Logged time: 12 h 01 min
